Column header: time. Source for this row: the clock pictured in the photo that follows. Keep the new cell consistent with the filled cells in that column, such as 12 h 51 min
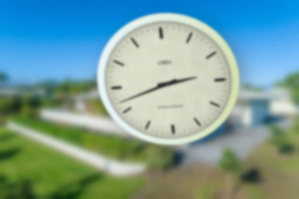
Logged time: 2 h 42 min
